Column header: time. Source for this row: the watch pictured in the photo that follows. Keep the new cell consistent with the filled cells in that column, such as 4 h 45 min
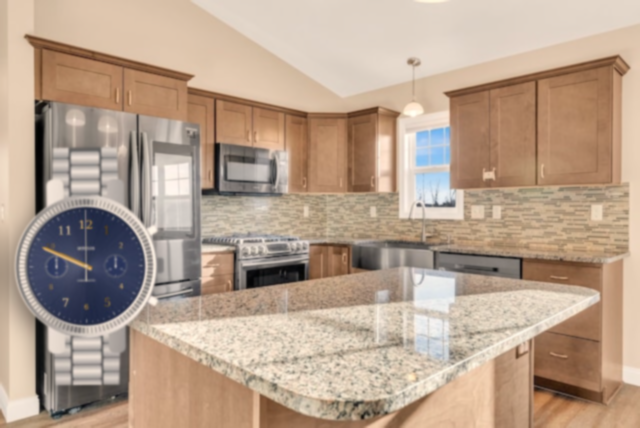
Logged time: 9 h 49 min
